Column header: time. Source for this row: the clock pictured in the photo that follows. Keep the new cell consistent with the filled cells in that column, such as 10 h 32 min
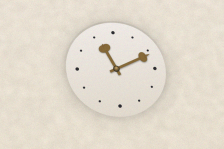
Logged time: 11 h 11 min
